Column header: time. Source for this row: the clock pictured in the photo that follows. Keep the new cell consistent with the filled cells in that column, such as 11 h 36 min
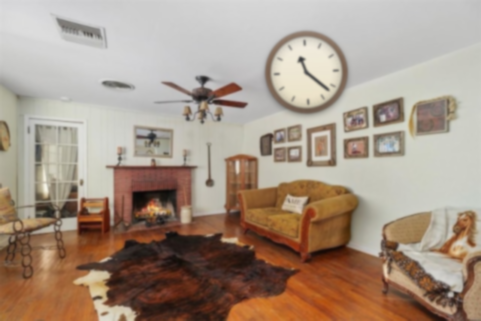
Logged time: 11 h 22 min
